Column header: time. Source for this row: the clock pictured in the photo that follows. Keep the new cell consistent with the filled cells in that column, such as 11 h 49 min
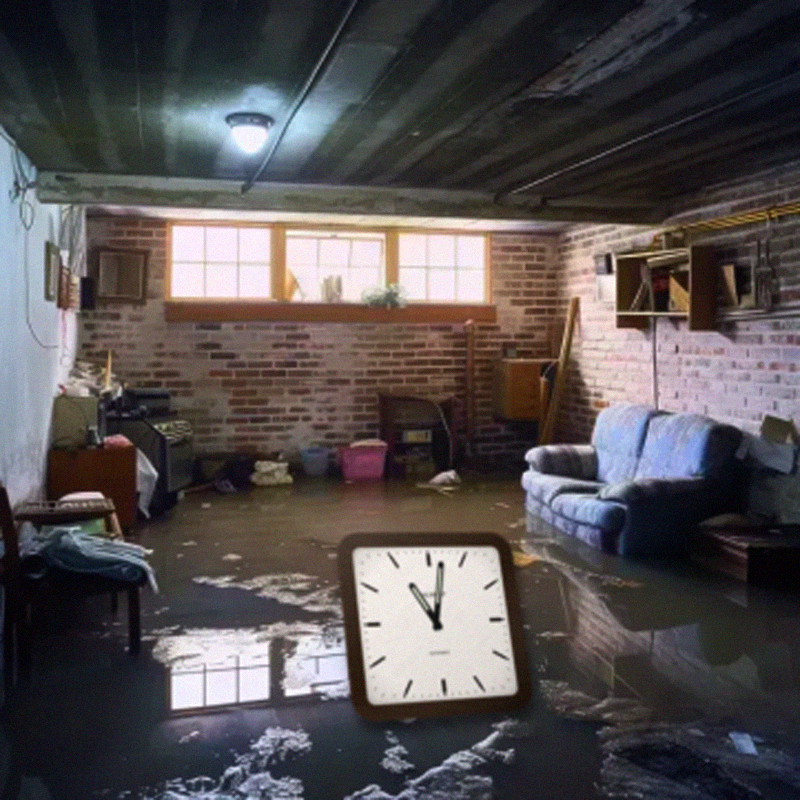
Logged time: 11 h 02 min
